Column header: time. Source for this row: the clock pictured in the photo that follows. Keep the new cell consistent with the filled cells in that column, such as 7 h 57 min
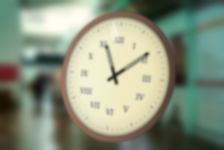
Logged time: 11 h 09 min
